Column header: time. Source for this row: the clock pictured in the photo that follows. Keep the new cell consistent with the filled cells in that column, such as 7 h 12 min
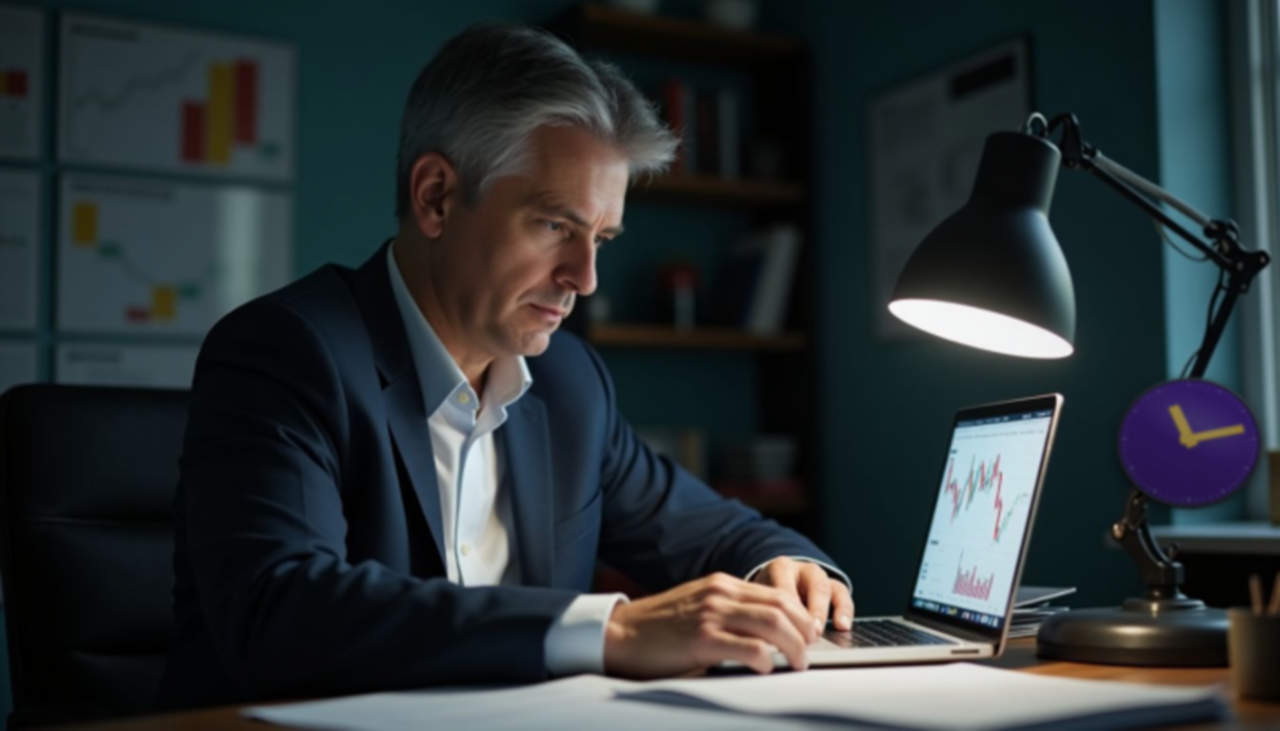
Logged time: 11 h 13 min
